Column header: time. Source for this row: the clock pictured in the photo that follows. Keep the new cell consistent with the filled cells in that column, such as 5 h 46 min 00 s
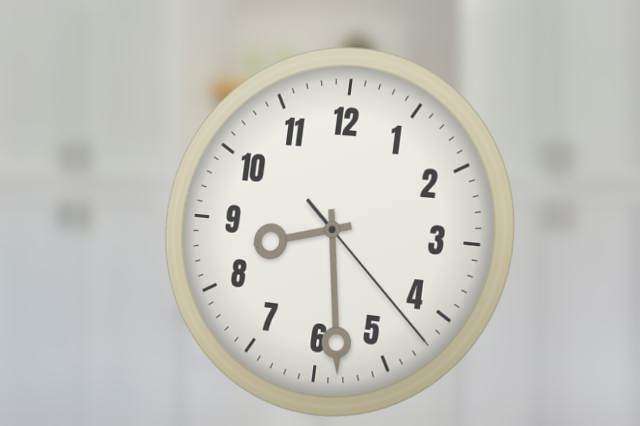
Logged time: 8 h 28 min 22 s
